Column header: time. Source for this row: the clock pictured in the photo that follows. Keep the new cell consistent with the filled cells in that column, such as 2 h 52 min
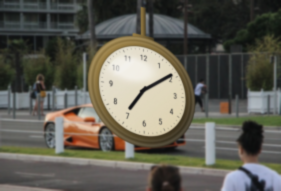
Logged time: 7 h 09 min
